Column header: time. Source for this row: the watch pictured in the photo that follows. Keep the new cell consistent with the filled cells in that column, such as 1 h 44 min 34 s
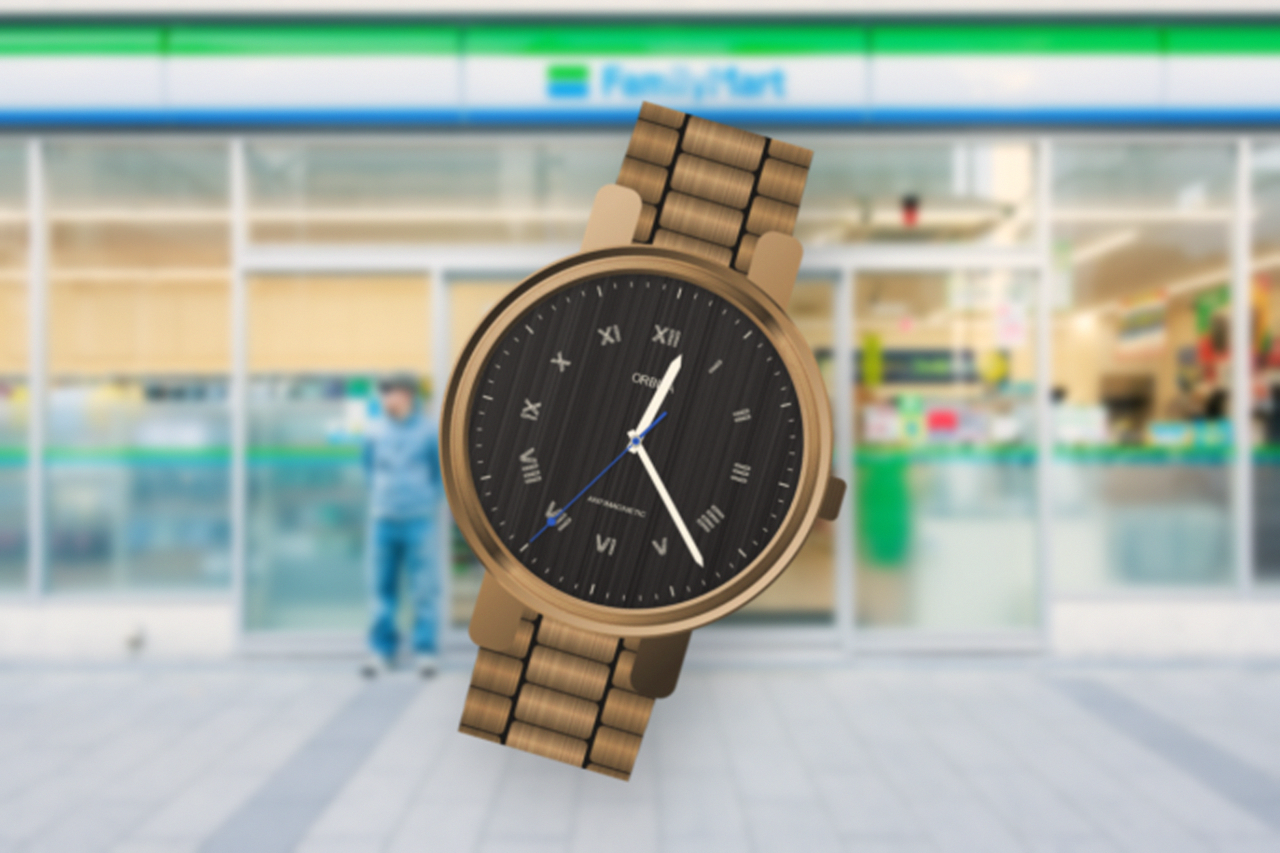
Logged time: 12 h 22 min 35 s
